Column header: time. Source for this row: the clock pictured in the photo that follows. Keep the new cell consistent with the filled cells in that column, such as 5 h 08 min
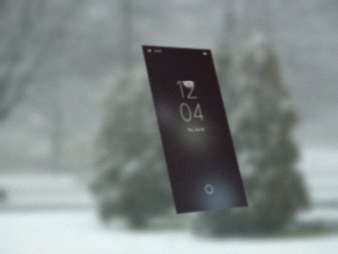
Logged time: 12 h 04 min
